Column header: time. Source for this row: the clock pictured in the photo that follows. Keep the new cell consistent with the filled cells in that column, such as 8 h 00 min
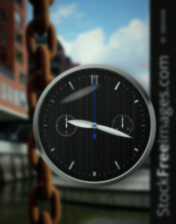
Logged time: 9 h 18 min
